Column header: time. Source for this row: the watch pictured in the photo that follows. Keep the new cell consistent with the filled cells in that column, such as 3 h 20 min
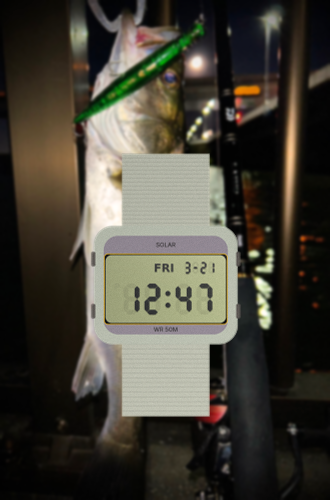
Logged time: 12 h 47 min
